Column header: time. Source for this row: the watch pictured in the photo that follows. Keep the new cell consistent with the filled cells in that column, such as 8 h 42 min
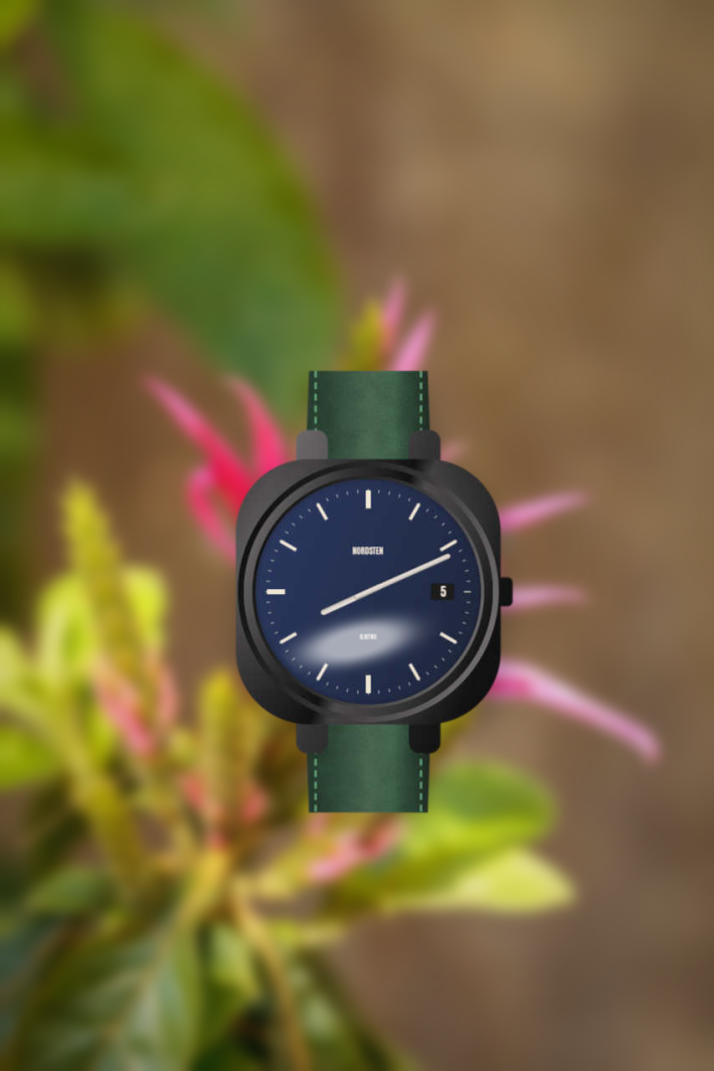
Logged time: 8 h 11 min
